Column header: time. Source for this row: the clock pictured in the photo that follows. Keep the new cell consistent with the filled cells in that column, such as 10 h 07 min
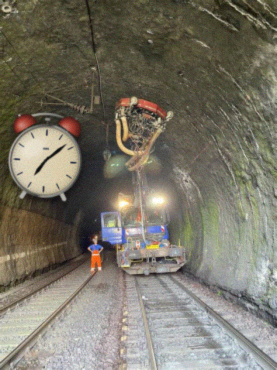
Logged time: 7 h 08 min
